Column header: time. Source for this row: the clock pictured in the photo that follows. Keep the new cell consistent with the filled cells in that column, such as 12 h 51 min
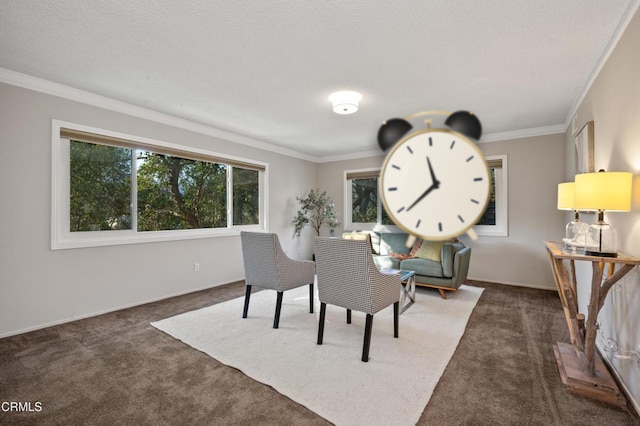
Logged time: 11 h 39 min
